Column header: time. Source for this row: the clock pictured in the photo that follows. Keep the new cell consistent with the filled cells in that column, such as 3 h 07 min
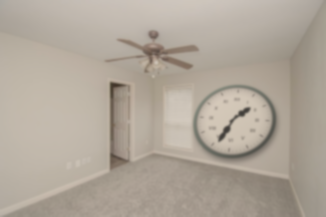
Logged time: 1 h 34 min
